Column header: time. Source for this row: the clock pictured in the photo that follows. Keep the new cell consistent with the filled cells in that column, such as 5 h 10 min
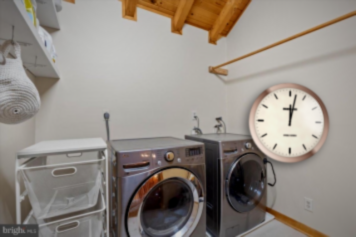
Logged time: 12 h 02 min
